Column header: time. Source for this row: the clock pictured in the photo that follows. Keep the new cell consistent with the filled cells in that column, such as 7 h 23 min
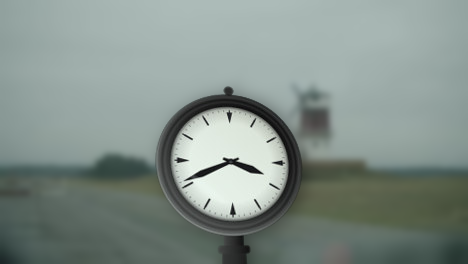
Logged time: 3 h 41 min
